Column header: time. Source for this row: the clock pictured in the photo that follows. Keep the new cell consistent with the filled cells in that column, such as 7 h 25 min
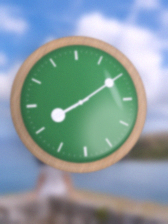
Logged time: 8 h 10 min
